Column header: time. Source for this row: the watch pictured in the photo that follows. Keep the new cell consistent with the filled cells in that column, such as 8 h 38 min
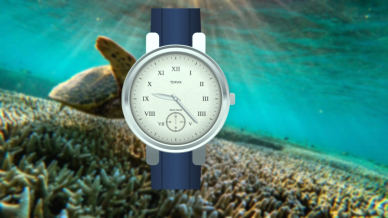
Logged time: 9 h 23 min
